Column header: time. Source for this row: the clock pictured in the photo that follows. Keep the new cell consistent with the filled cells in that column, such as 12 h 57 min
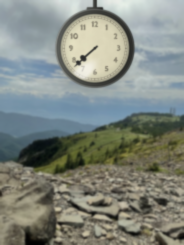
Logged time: 7 h 38 min
